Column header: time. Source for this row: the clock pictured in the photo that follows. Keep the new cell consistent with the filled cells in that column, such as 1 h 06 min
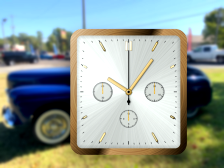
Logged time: 10 h 06 min
